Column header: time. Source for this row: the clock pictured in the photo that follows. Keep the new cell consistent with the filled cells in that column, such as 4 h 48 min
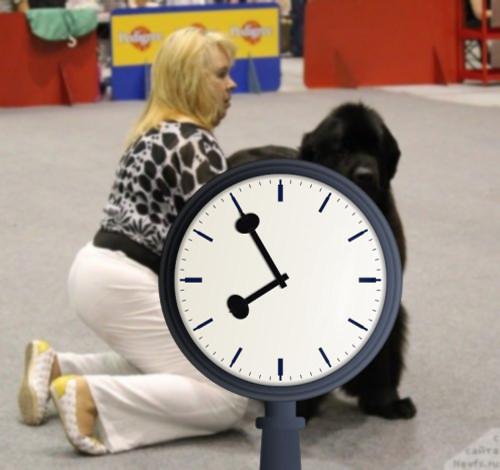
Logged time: 7 h 55 min
